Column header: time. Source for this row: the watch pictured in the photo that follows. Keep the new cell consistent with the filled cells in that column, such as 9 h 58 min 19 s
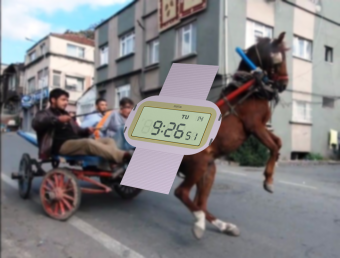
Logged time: 9 h 26 min 51 s
